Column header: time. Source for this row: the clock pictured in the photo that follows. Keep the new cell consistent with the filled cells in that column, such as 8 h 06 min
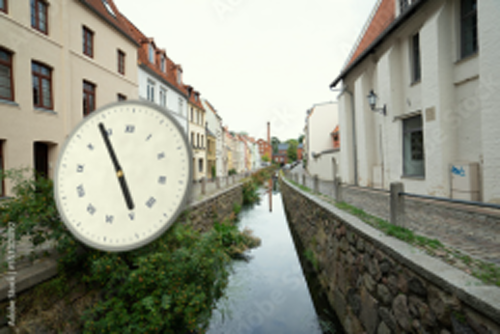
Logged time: 4 h 54 min
